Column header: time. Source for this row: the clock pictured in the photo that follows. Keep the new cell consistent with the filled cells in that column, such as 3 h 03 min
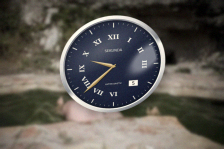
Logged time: 9 h 38 min
